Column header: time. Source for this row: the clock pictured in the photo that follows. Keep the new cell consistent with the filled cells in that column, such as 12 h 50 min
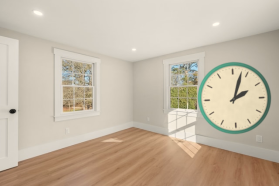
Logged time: 2 h 03 min
